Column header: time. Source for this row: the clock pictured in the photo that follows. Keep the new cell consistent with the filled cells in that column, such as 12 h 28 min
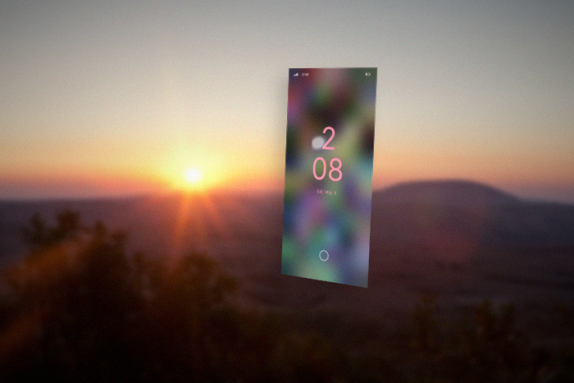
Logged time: 2 h 08 min
